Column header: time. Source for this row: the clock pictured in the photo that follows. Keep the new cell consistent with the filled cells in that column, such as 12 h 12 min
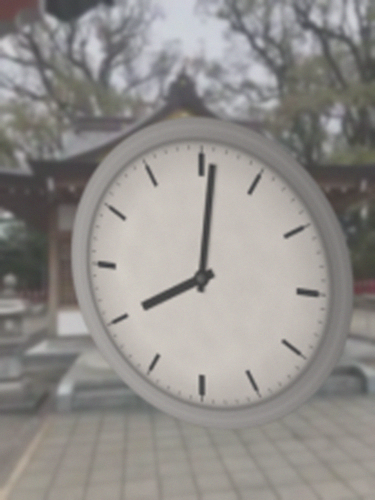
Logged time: 8 h 01 min
